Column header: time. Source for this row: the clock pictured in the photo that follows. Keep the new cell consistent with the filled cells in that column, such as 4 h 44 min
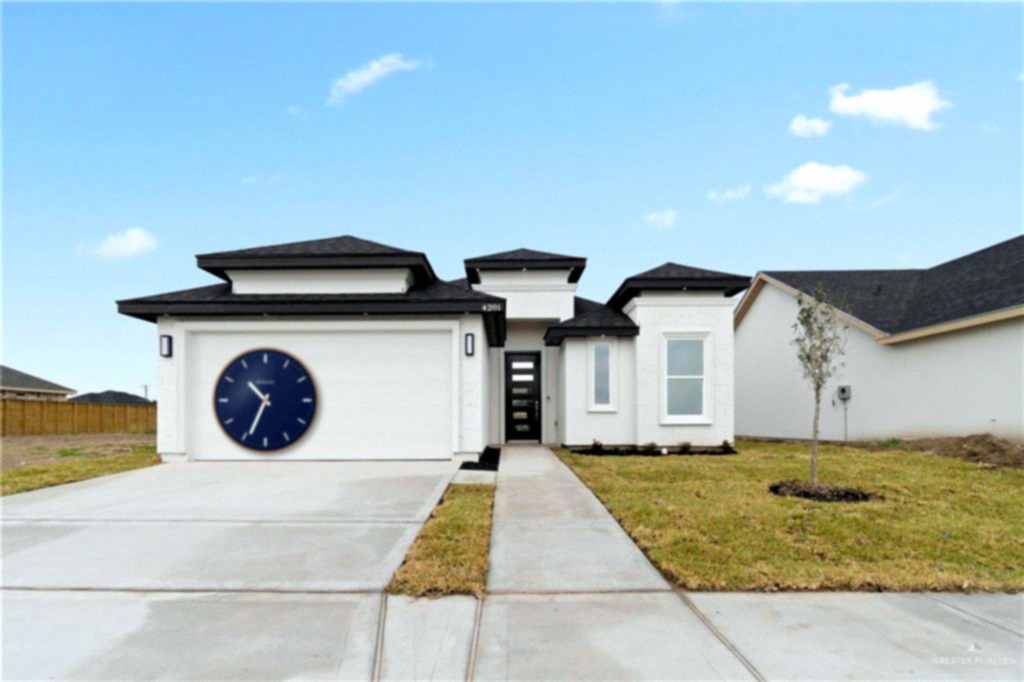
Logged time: 10 h 34 min
